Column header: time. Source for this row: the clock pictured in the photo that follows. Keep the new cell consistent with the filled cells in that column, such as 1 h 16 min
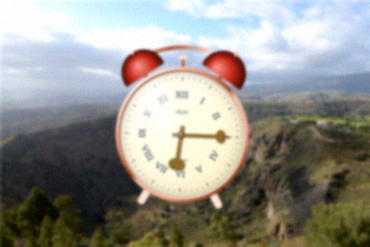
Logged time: 6 h 15 min
